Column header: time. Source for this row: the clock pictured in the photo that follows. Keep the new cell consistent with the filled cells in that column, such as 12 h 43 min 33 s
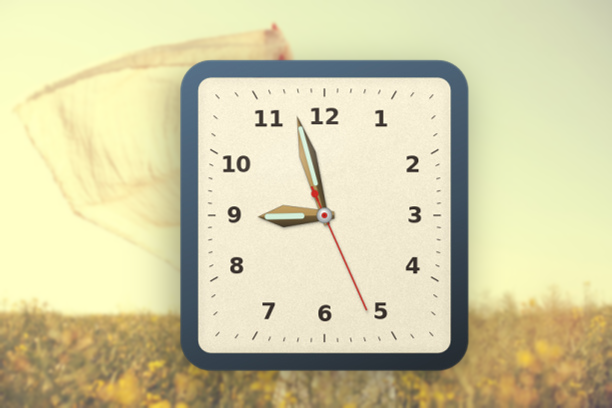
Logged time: 8 h 57 min 26 s
